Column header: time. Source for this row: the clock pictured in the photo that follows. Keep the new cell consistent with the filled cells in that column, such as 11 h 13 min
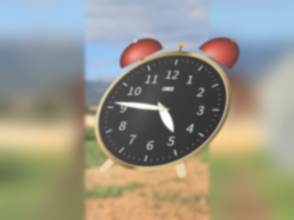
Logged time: 4 h 46 min
